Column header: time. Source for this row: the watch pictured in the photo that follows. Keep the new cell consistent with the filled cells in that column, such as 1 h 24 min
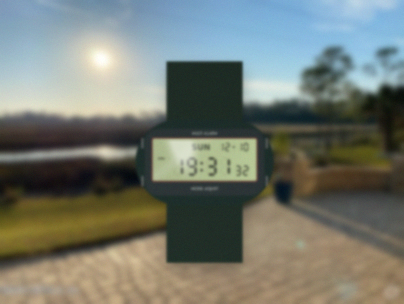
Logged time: 19 h 31 min
